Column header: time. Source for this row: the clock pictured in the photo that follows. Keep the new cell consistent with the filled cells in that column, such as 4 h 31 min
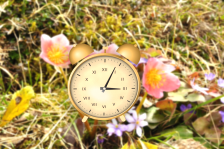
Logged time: 3 h 04 min
